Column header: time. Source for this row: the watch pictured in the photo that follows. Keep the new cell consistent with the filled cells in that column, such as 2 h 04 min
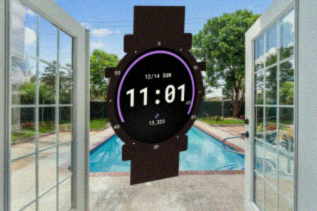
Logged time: 11 h 01 min
